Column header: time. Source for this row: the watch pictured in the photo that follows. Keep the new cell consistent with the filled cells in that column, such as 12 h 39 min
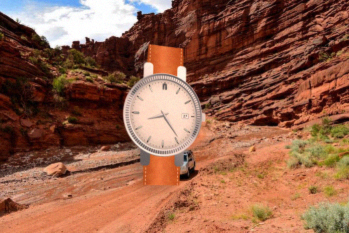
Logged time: 8 h 24 min
